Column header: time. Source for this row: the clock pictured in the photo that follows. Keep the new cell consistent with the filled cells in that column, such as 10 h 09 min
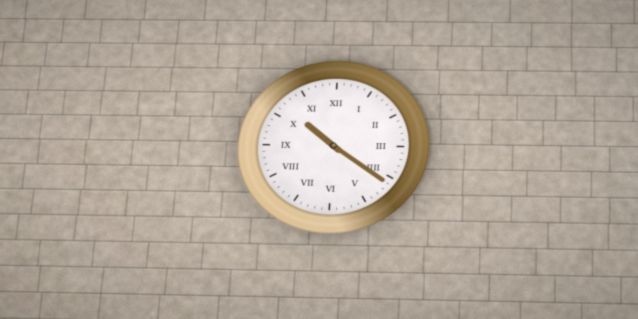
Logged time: 10 h 21 min
